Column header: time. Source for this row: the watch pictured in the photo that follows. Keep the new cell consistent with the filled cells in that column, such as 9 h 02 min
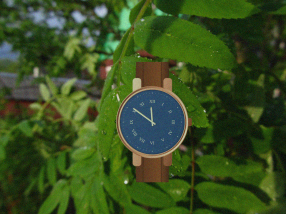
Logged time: 11 h 51 min
